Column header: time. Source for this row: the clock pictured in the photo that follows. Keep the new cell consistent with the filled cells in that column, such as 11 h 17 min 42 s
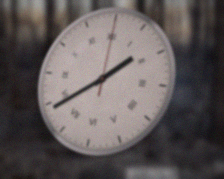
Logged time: 1 h 39 min 00 s
